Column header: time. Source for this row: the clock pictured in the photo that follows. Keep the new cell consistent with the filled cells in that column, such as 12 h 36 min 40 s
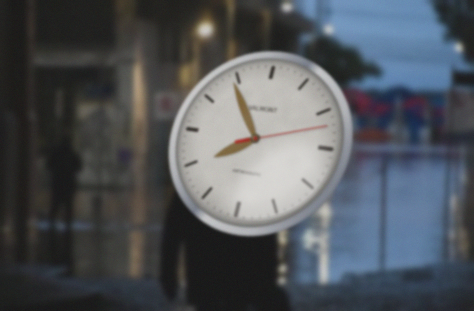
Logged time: 7 h 54 min 12 s
